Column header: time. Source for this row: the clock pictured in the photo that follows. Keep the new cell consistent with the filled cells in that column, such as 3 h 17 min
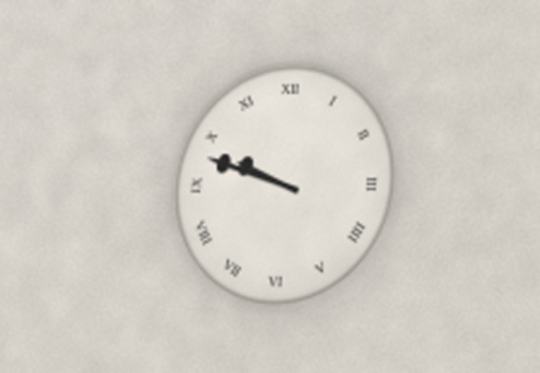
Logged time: 9 h 48 min
